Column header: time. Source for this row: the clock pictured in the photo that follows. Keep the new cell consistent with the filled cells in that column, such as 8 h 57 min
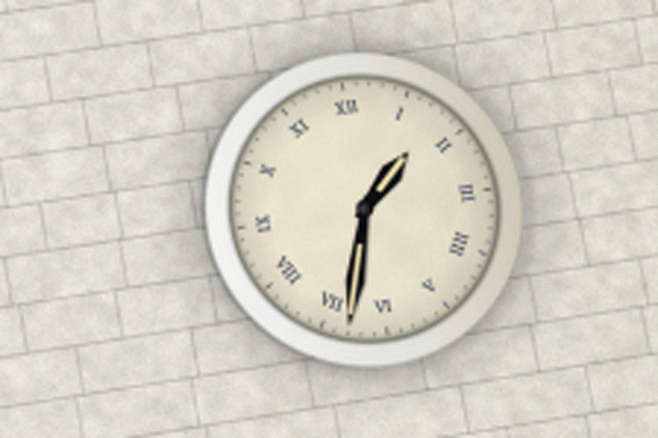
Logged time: 1 h 33 min
